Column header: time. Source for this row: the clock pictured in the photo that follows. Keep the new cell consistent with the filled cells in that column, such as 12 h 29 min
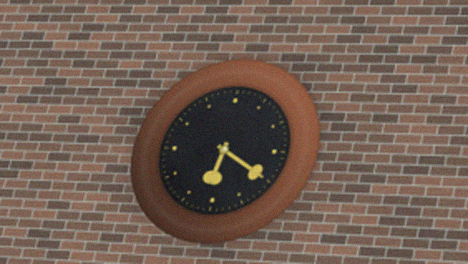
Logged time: 6 h 20 min
